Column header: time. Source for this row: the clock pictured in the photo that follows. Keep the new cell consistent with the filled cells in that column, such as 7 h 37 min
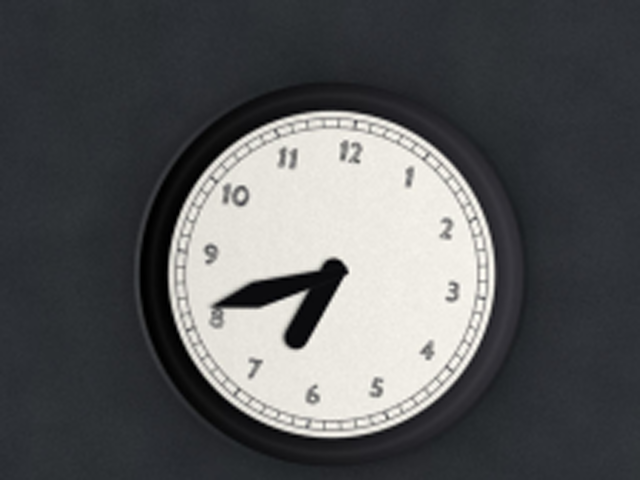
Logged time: 6 h 41 min
